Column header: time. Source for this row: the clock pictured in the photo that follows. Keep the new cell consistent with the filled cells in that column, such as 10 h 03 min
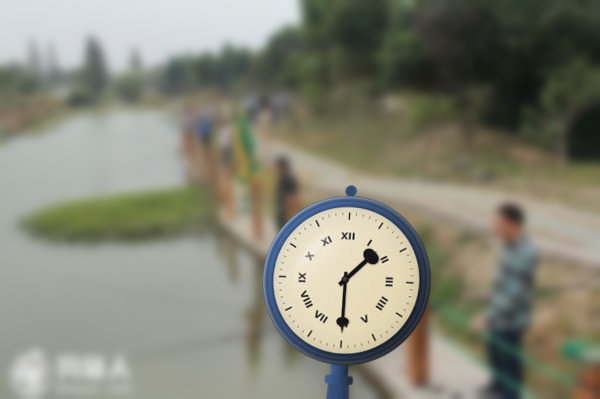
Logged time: 1 h 30 min
